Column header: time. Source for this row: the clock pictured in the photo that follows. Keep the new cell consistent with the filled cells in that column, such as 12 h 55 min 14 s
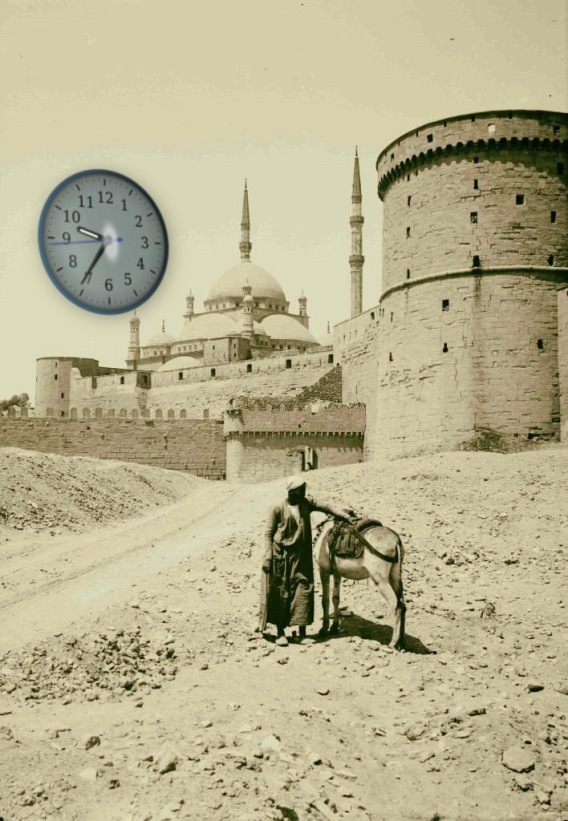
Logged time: 9 h 35 min 44 s
